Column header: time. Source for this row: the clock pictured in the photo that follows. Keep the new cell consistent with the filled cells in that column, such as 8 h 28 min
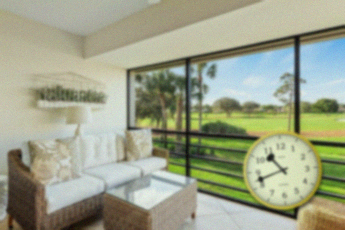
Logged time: 10 h 42 min
